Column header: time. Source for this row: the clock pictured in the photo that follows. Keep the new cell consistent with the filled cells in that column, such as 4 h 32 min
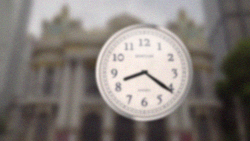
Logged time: 8 h 21 min
